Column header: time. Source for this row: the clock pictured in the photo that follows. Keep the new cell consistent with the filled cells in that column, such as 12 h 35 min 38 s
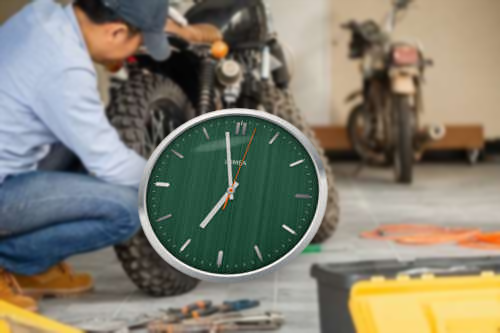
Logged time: 6 h 58 min 02 s
